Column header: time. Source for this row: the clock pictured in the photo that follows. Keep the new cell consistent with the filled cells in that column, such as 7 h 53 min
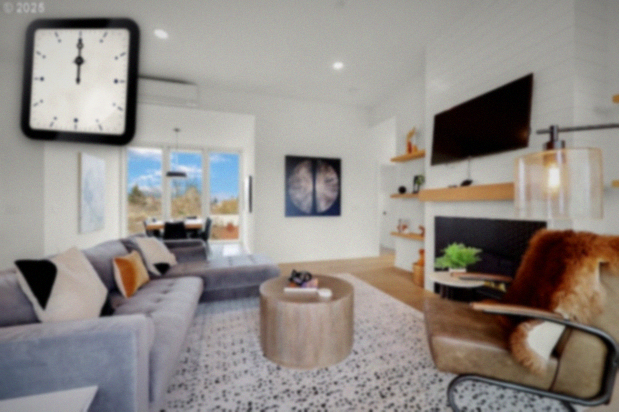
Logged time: 12 h 00 min
